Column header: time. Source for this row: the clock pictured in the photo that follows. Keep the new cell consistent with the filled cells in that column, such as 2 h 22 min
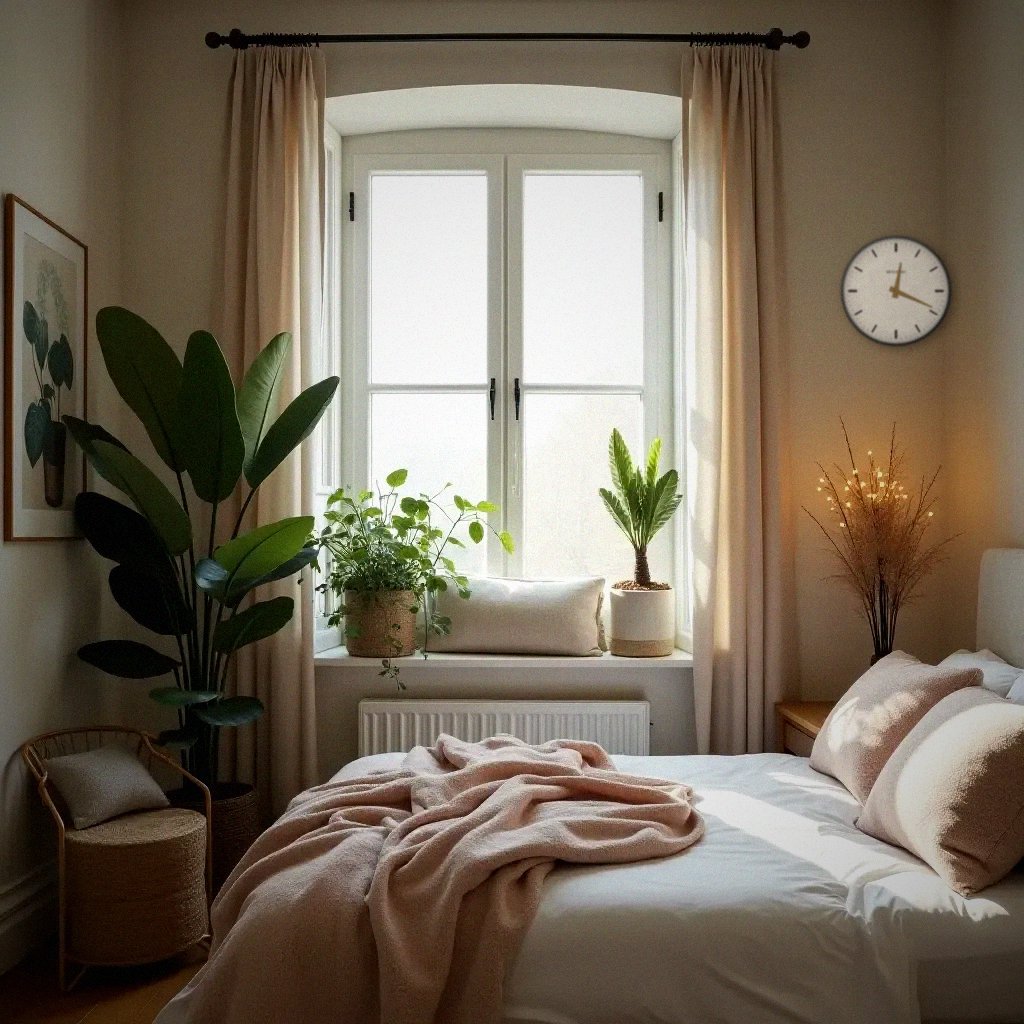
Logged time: 12 h 19 min
